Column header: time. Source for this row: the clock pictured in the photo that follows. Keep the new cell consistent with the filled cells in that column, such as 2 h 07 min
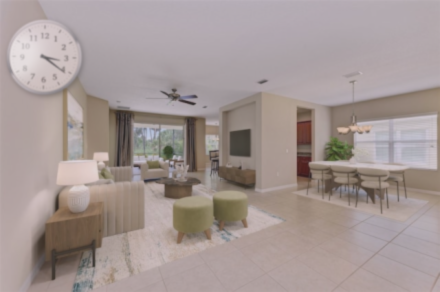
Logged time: 3 h 21 min
